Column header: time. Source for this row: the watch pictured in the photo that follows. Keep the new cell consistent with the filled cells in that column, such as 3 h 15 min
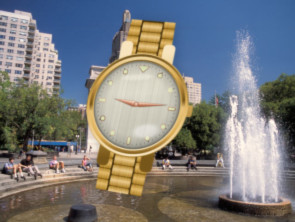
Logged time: 9 h 14 min
